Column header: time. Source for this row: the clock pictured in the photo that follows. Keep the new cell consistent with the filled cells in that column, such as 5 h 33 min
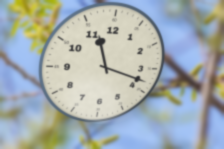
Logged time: 11 h 18 min
